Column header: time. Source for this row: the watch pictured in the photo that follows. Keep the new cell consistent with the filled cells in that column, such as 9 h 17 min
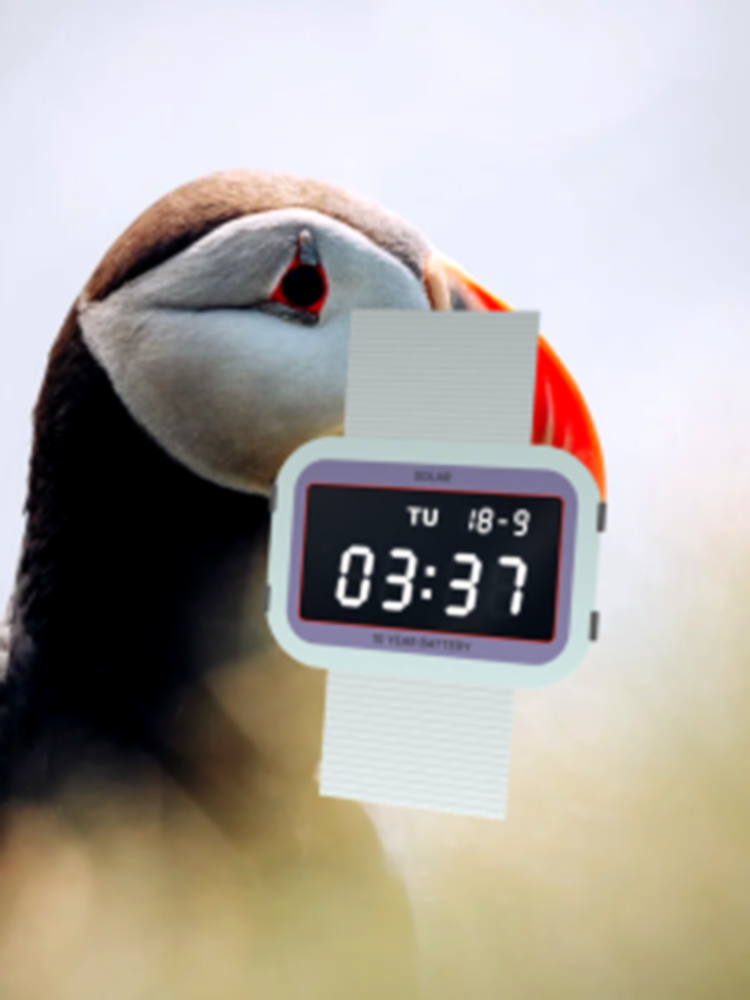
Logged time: 3 h 37 min
